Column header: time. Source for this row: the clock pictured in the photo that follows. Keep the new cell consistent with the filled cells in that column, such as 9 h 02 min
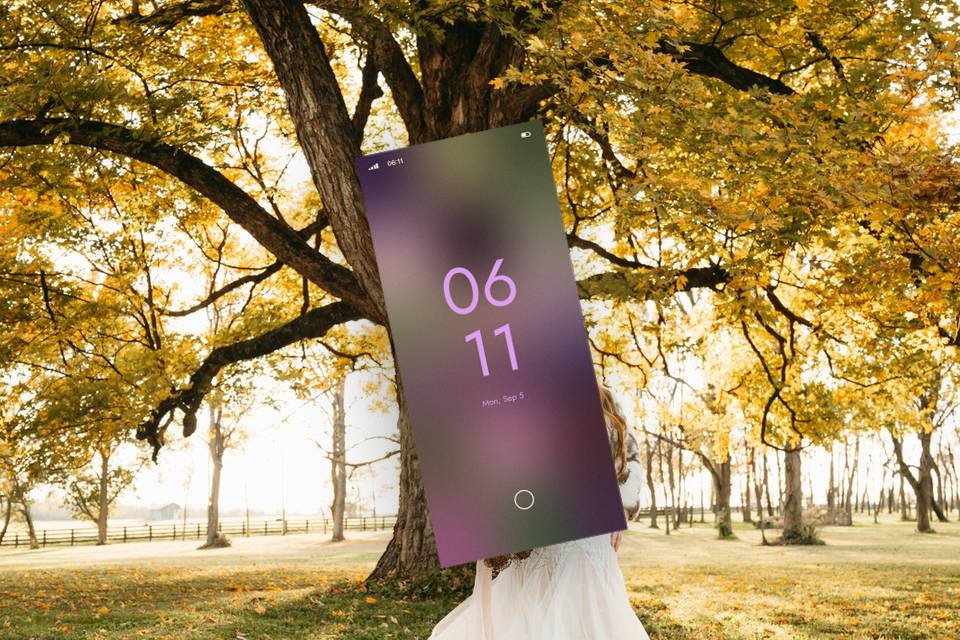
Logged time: 6 h 11 min
